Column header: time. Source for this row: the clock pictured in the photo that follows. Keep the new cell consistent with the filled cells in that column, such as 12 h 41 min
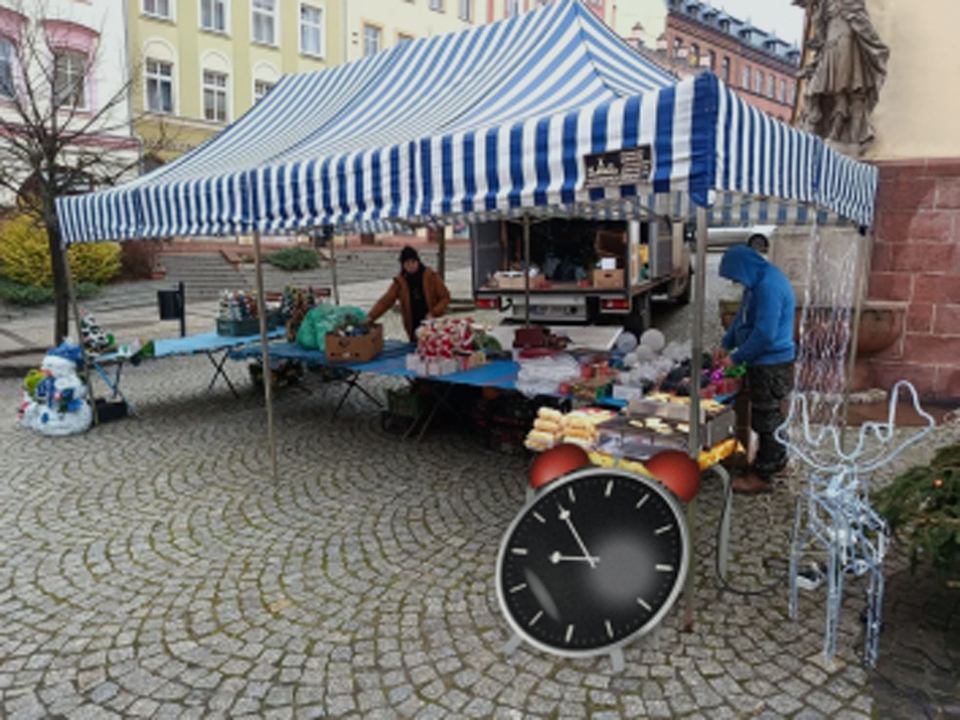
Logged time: 8 h 53 min
